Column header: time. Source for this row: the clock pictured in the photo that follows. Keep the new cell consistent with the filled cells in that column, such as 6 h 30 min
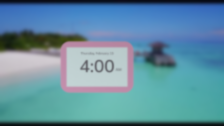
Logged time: 4 h 00 min
